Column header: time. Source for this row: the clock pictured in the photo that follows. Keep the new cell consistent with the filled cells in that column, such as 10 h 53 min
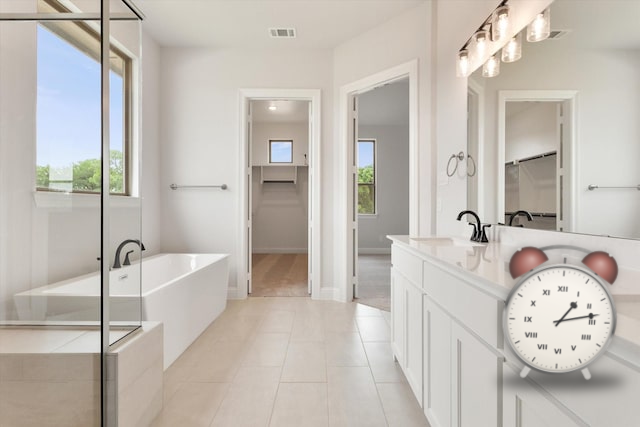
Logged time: 1 h 13 min
